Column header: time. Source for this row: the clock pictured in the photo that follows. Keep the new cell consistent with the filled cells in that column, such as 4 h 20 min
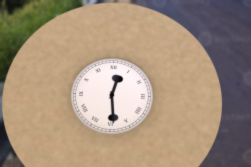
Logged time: 12 h 29 min
